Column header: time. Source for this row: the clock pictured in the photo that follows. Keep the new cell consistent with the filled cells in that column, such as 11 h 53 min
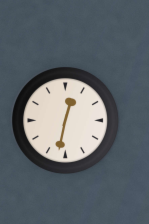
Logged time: 12 h 32 min
